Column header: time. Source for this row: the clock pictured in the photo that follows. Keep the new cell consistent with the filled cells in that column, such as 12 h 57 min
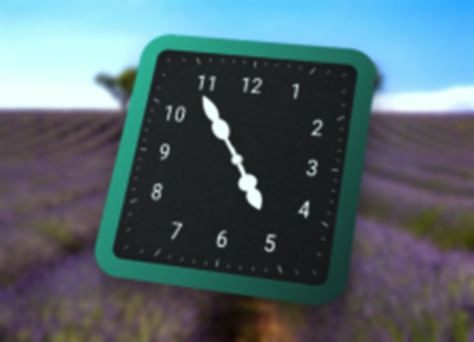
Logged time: 4 h 54 min
